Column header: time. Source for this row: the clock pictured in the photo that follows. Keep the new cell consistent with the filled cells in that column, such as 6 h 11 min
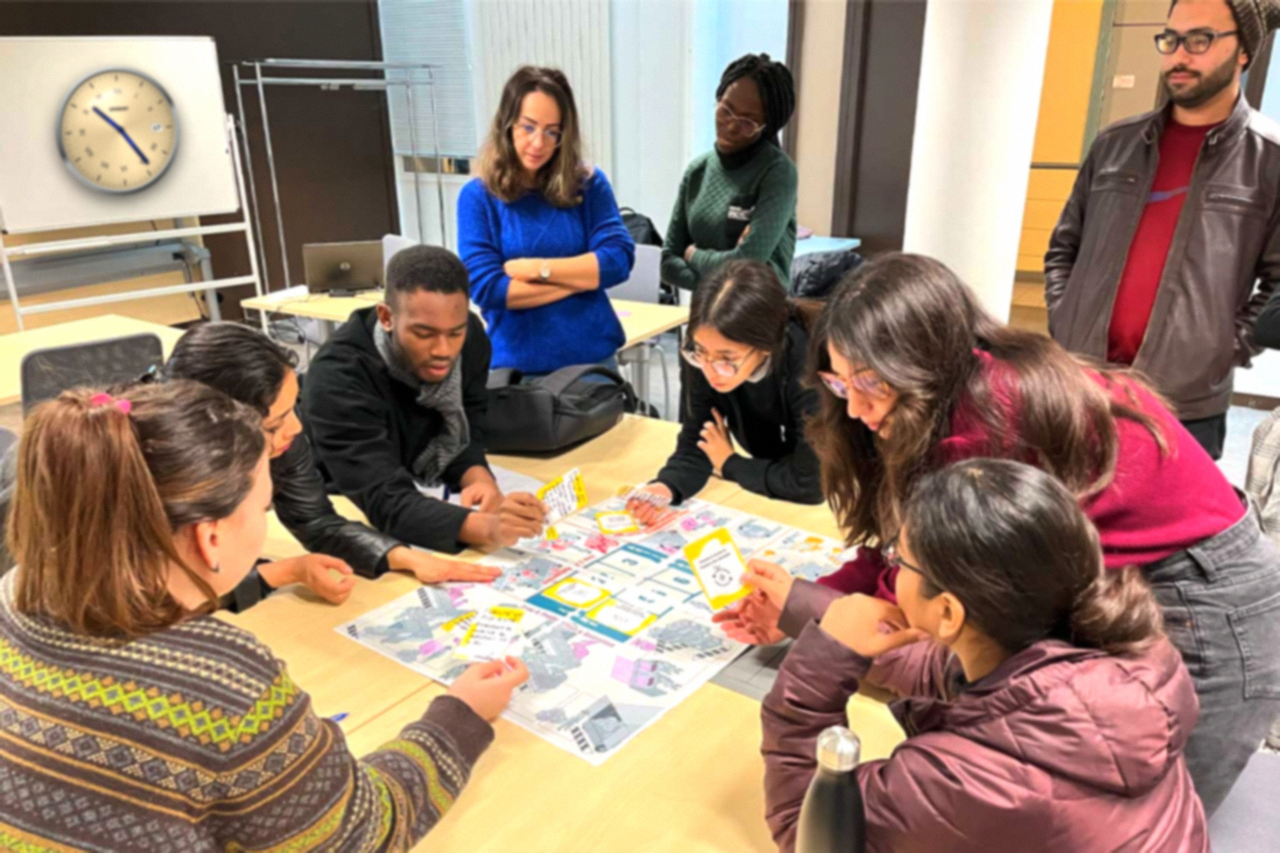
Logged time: 10 h 24 min
